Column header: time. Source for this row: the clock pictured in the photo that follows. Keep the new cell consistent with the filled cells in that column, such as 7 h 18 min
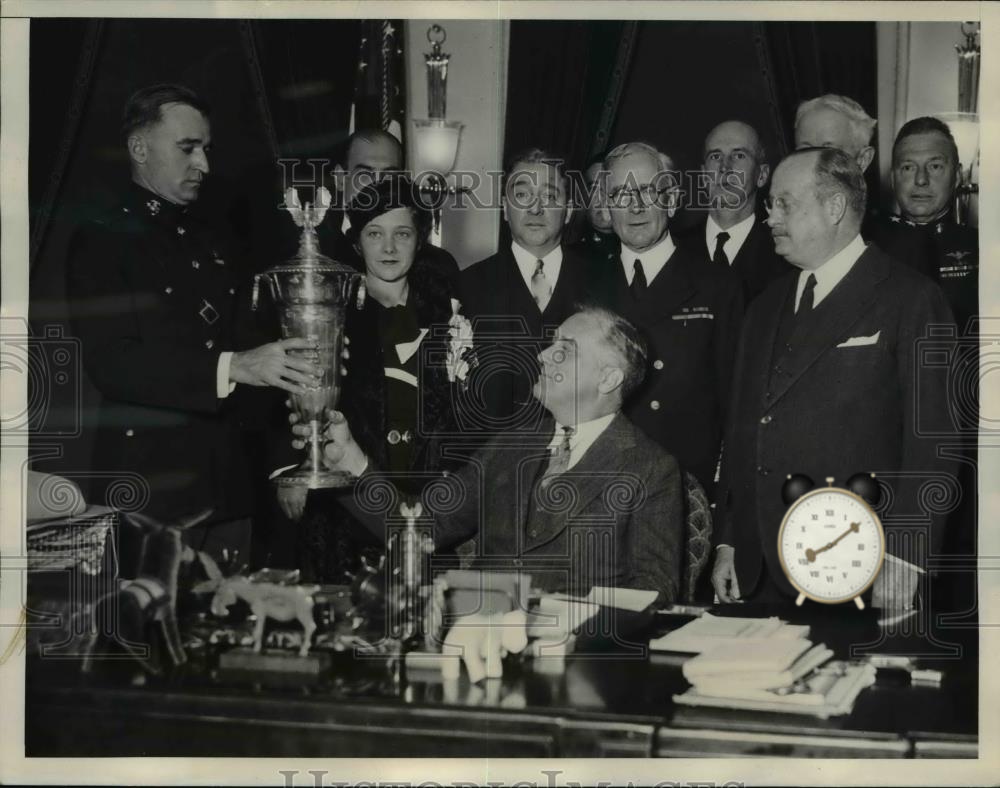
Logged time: 8 h 09 min
